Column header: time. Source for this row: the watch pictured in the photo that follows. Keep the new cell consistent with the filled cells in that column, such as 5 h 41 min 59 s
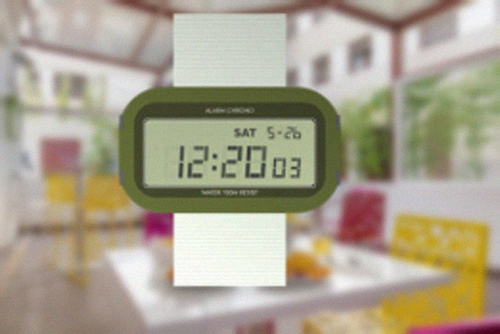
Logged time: 12 h 20 min 03 s
